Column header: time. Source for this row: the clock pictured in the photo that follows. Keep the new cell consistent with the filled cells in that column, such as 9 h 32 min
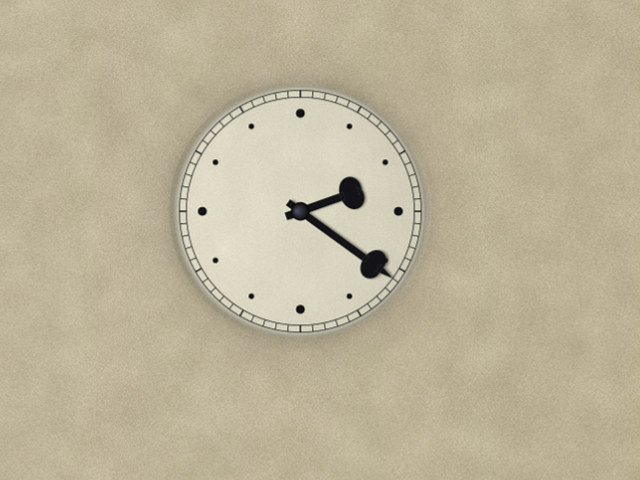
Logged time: 2 h 21 min
